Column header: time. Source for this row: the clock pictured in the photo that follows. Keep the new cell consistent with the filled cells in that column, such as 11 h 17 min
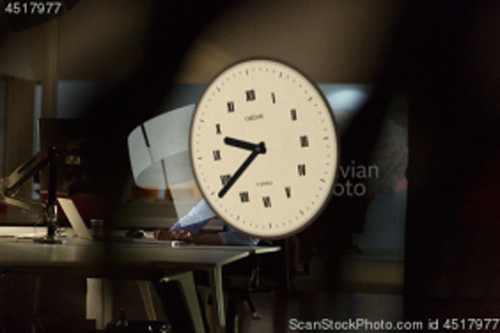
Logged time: 9 h 39 min
